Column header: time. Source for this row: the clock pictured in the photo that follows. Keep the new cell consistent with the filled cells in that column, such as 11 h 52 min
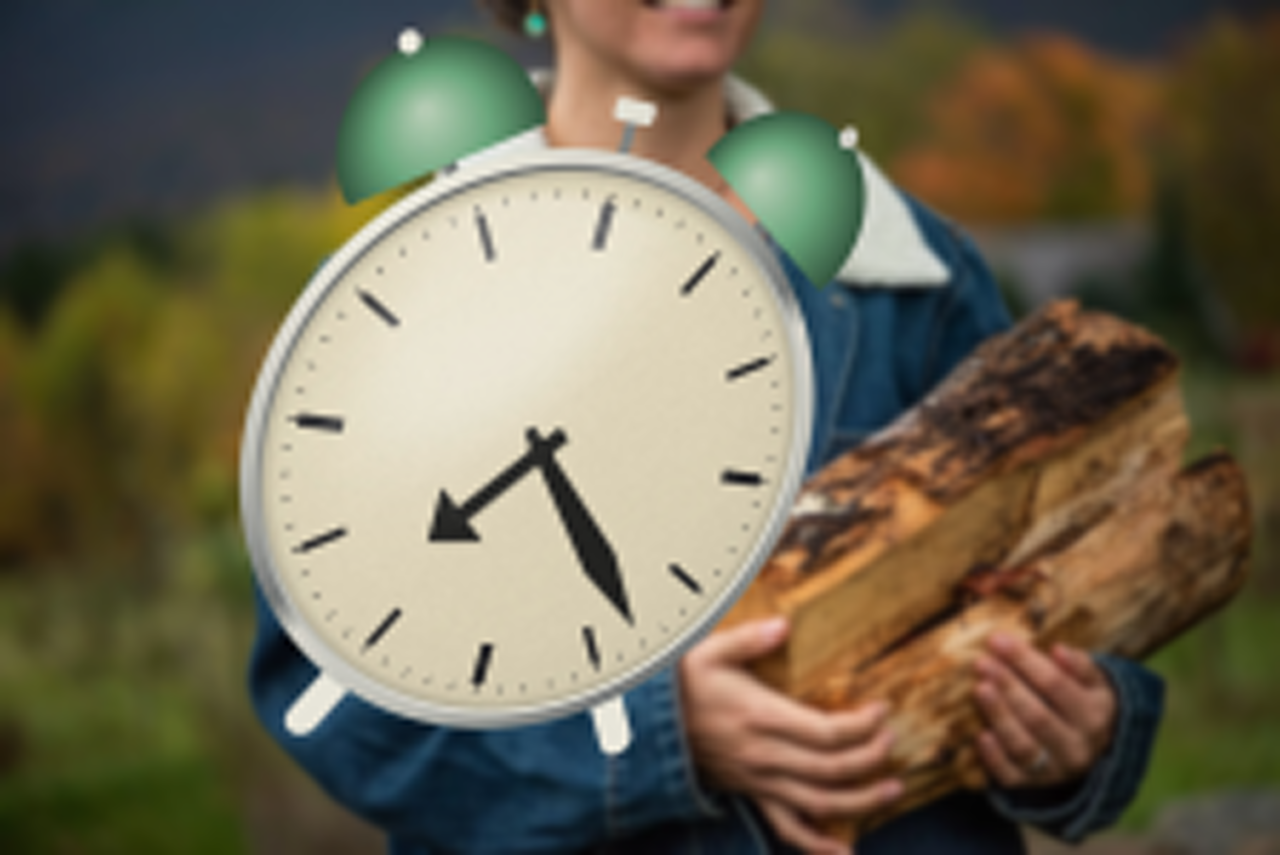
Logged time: 7 h 23 min
